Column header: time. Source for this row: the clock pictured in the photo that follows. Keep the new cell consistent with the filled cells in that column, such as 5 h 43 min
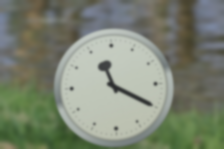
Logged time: 11 h 20 min
